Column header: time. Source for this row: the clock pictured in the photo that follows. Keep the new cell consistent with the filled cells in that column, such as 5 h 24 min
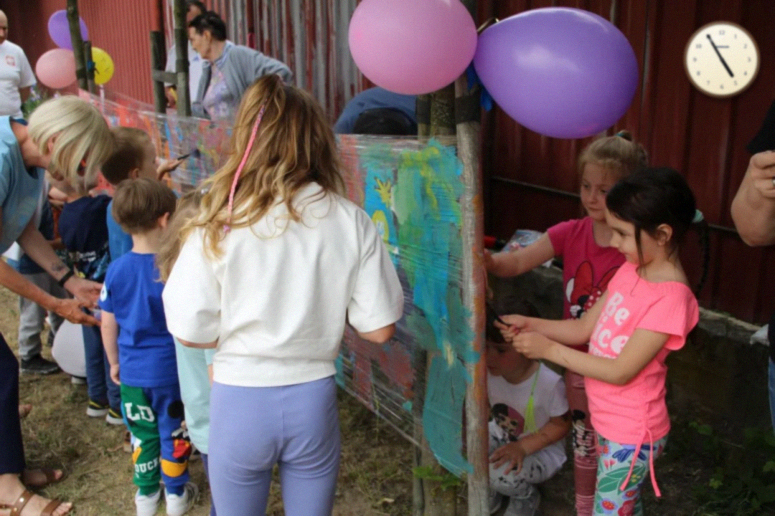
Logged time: 4 h 55 min
